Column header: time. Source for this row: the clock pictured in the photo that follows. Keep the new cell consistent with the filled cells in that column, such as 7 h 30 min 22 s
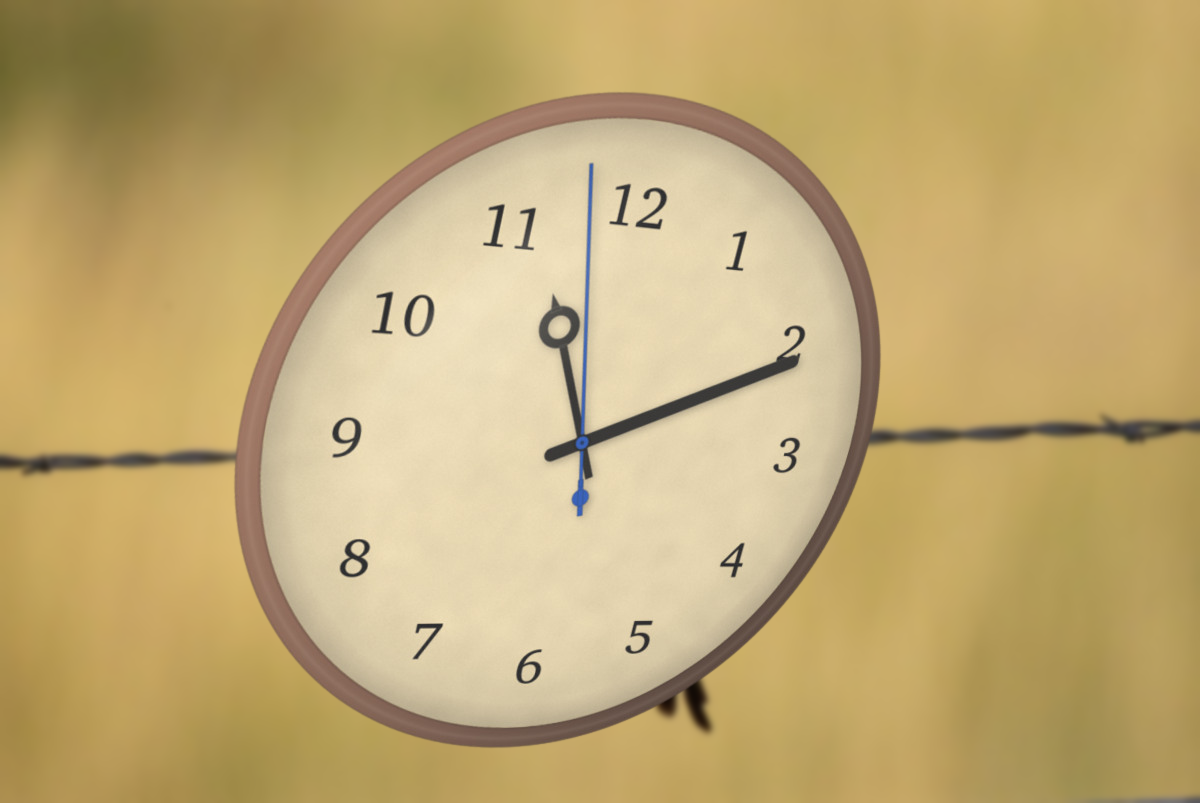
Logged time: 11 h 10 min 58 s
